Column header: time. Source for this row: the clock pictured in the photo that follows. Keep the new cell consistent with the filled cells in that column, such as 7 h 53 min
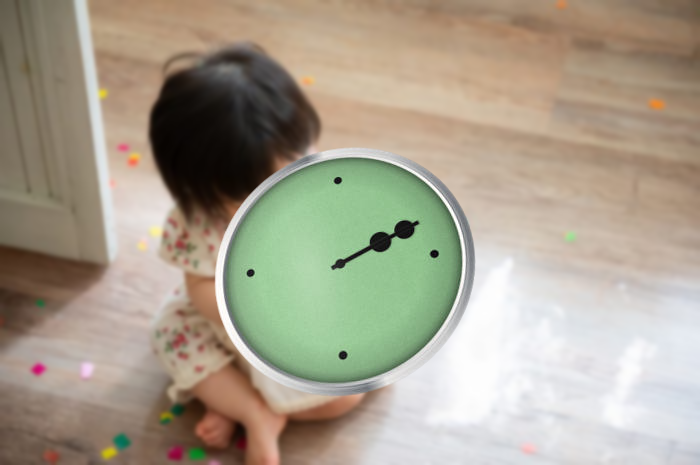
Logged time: 2 h 11 min
